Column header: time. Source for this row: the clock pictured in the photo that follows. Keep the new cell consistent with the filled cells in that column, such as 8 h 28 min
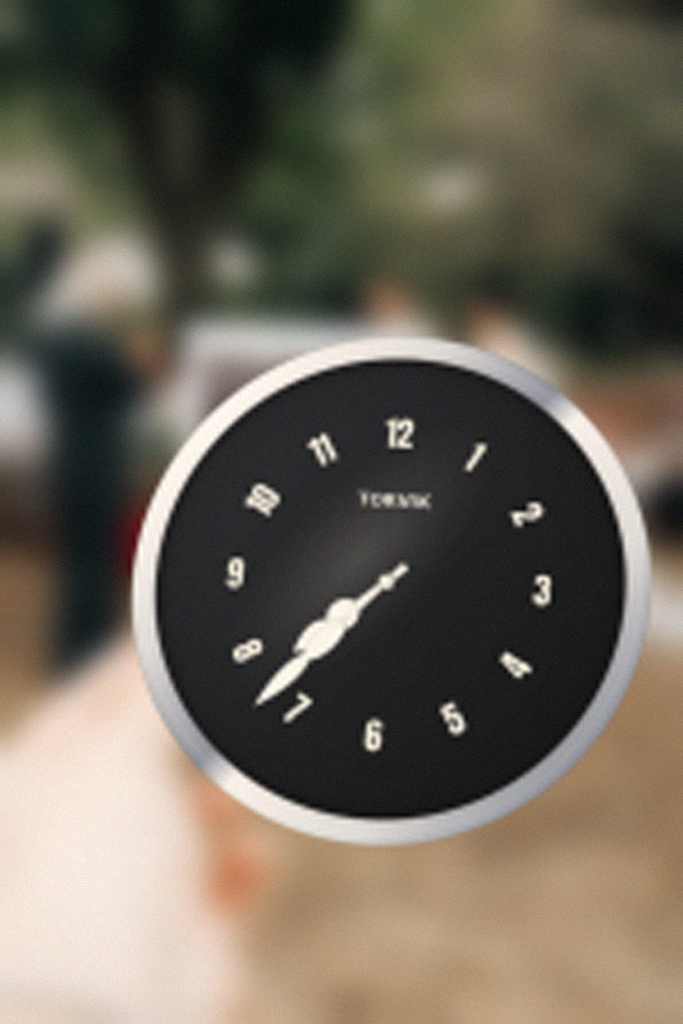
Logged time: 7 h 37 min
